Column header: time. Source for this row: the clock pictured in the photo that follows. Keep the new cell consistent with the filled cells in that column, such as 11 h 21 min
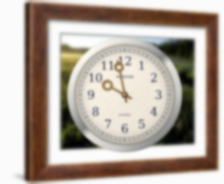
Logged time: 9 h 58 min
